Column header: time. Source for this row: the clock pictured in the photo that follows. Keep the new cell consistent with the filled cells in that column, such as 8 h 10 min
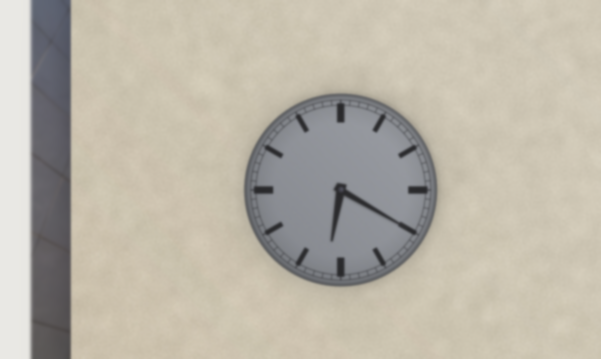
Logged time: 6 h 20 min
